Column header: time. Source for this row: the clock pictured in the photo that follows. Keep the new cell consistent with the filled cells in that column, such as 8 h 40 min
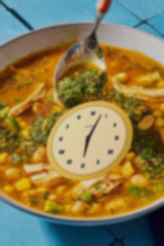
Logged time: 6 h 03 min
